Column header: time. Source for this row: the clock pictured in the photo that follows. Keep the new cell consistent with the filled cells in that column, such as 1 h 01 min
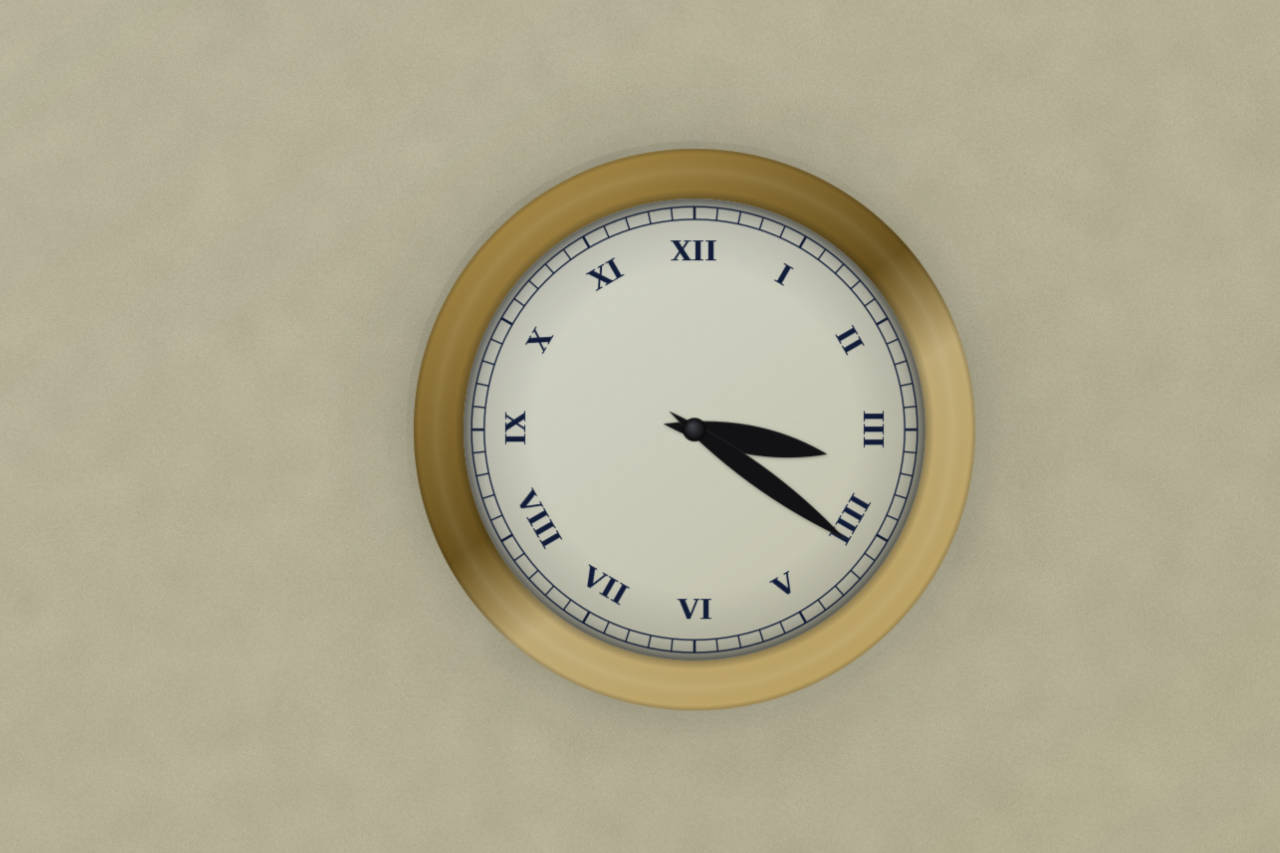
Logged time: 3 h 21 min
